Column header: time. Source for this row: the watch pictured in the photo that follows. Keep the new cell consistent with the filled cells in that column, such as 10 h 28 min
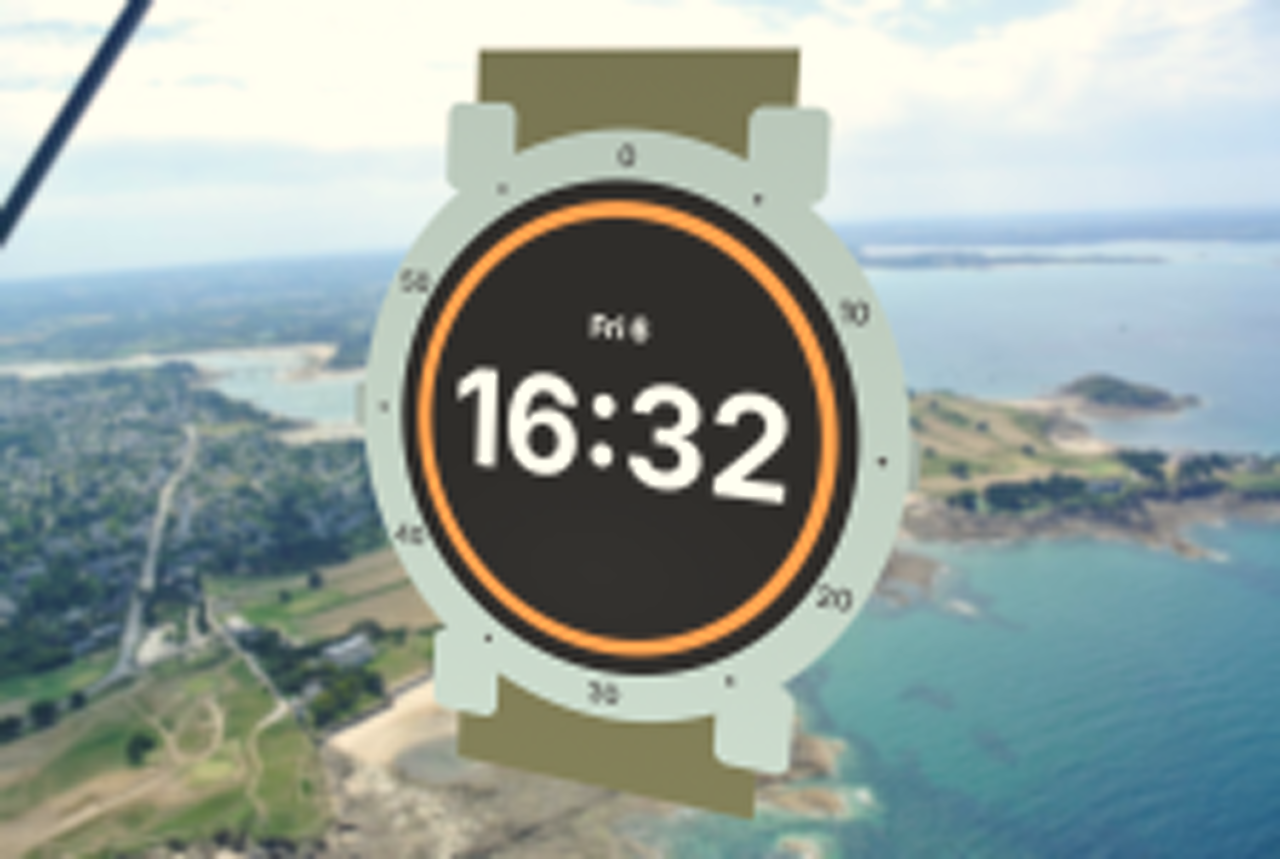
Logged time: 16 h 32 min
